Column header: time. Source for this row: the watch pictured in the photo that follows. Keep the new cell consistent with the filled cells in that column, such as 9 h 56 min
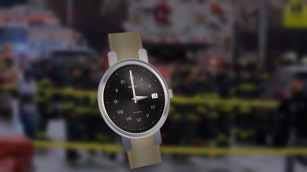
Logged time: 3 h 00 min
